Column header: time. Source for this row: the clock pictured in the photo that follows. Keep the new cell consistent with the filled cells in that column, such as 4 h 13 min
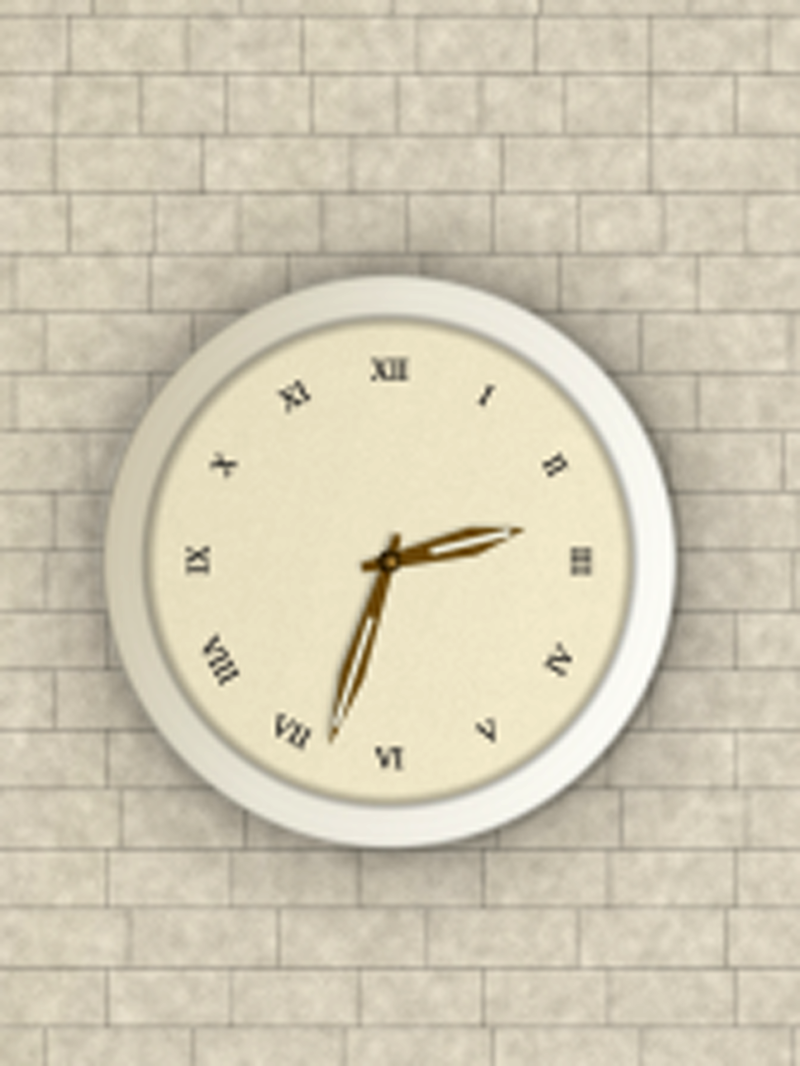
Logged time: 2 h 33 min
